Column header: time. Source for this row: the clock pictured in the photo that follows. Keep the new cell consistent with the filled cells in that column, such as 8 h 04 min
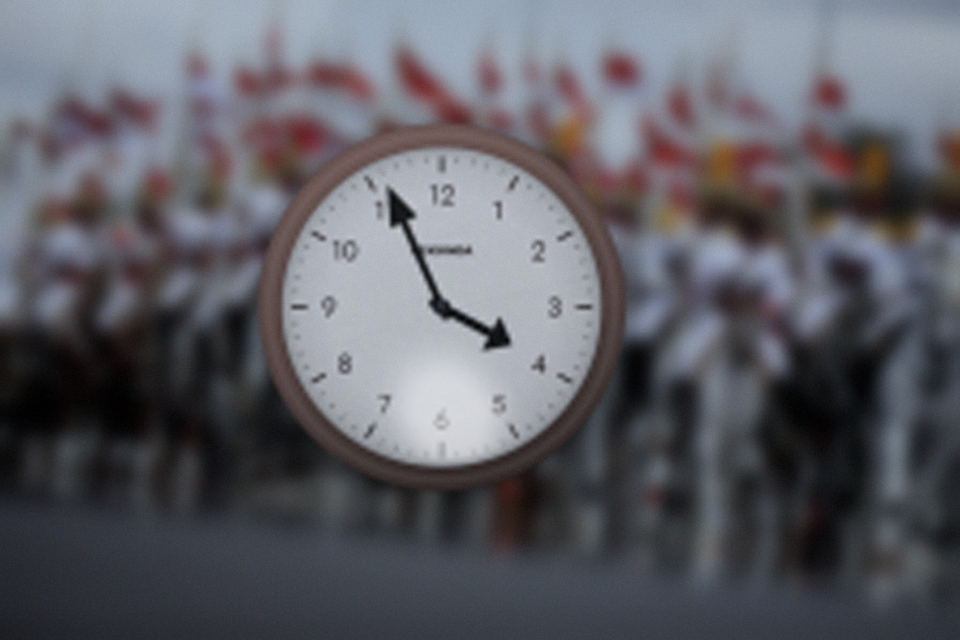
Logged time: 3 h 56 min
